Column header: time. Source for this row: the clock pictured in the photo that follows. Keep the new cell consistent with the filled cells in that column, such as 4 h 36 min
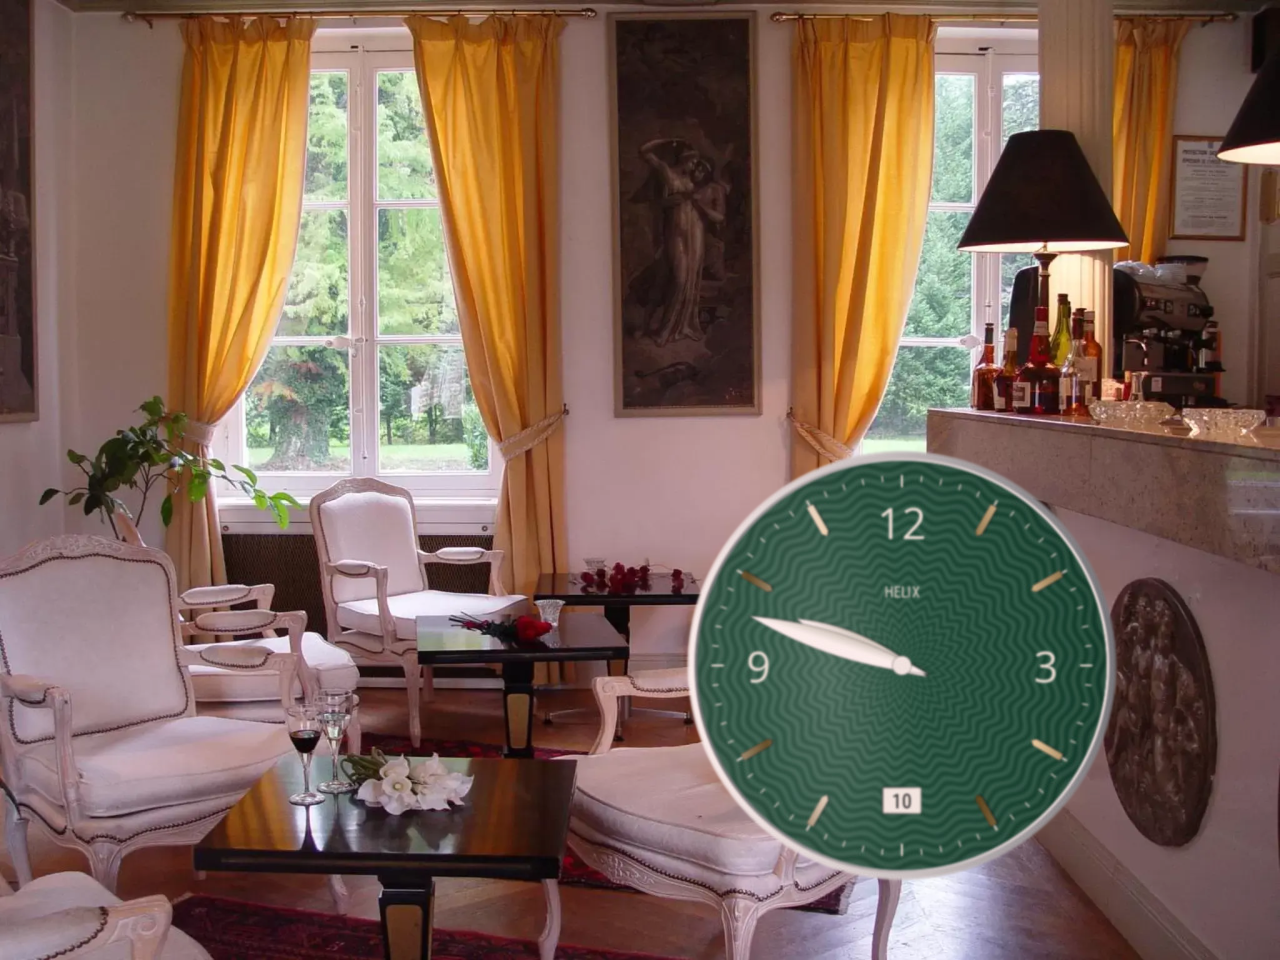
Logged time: 9 h 48 min
